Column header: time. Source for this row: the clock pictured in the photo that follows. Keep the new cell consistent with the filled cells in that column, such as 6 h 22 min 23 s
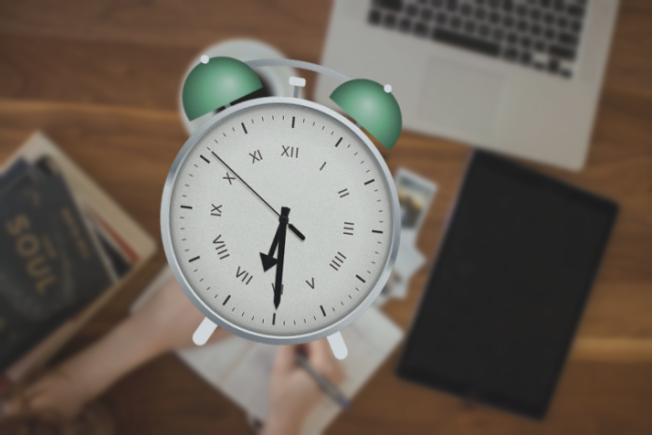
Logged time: 6 h 29 min 51 s
